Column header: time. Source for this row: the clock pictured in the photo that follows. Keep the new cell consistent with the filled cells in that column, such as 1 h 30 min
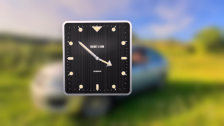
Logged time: 3 h 52 min
